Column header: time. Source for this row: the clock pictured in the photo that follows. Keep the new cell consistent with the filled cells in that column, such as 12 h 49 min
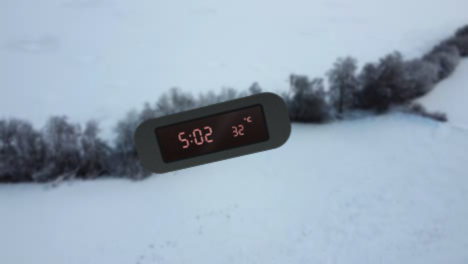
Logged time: 5 h 02 min
